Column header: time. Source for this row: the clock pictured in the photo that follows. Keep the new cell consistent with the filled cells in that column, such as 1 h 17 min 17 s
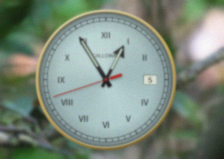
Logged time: 12 h 54 min 42 s
